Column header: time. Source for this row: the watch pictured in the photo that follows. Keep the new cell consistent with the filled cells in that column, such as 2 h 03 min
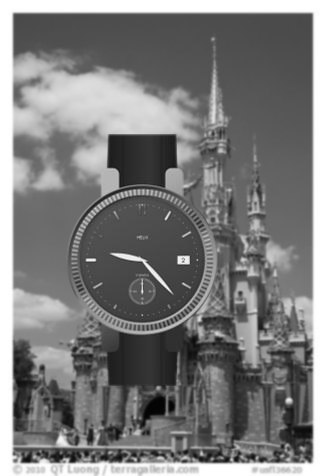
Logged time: 9 h 23 min
